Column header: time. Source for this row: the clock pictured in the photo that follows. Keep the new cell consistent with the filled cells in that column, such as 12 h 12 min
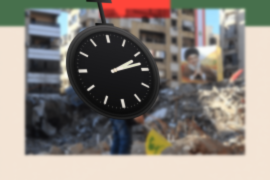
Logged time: 2 h 13 min
